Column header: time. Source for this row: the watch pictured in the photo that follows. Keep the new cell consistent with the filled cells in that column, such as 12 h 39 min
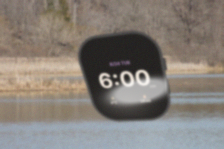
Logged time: 6 h 00 min
